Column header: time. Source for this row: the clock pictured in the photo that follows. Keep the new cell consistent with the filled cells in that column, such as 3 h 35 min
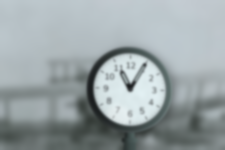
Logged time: 11 h 05 min
